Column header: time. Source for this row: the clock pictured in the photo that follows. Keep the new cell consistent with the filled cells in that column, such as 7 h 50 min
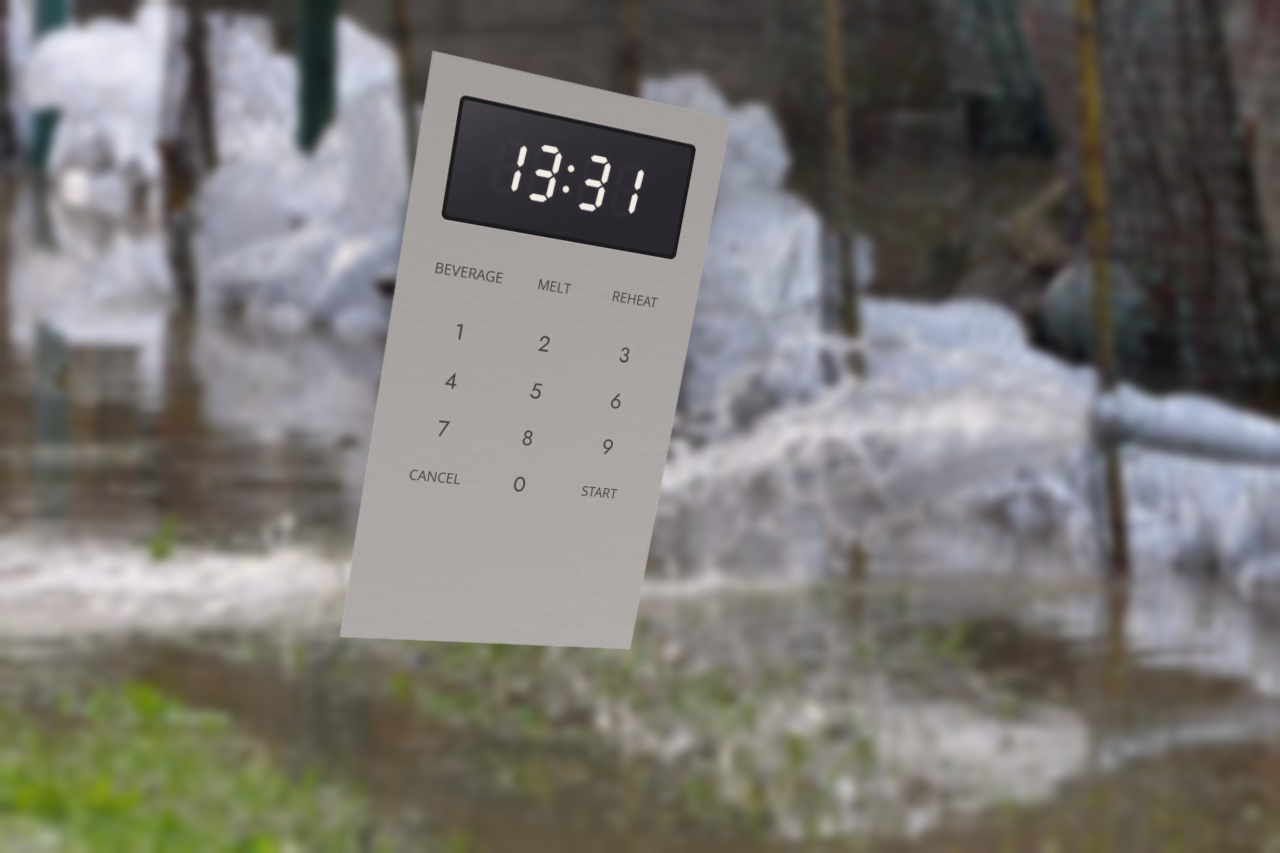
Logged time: 13 h 31 min
